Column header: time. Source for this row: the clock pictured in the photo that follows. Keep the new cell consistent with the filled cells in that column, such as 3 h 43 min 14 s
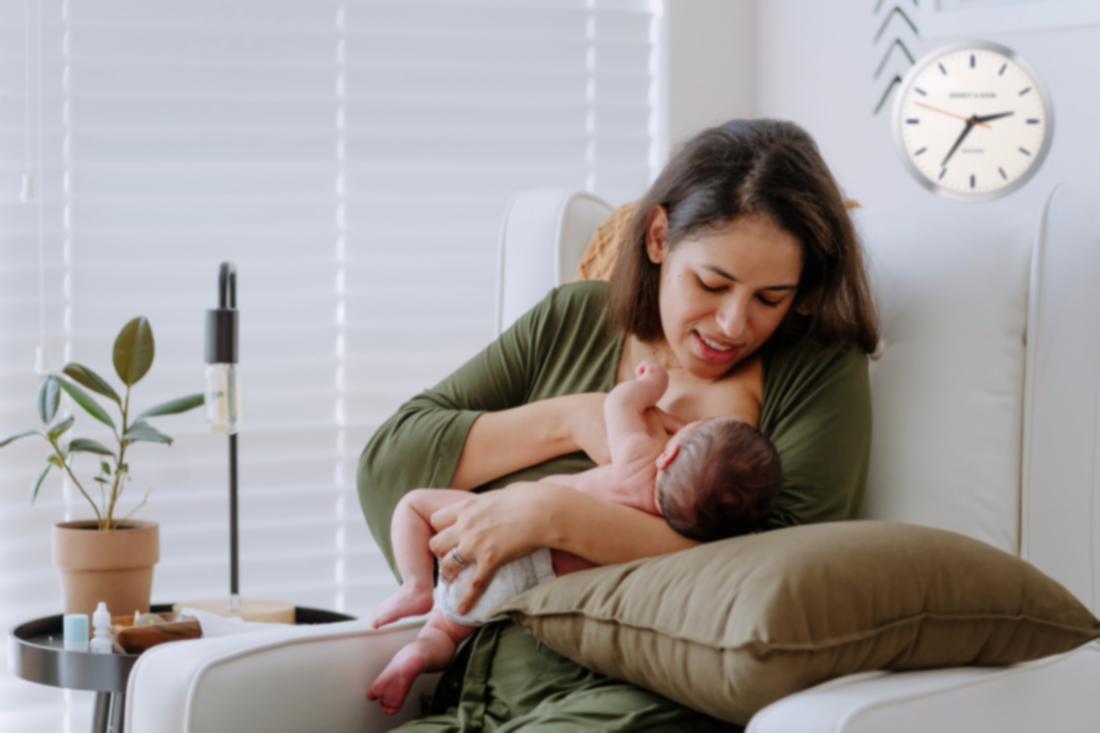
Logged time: 2 h 35 min 48 s
